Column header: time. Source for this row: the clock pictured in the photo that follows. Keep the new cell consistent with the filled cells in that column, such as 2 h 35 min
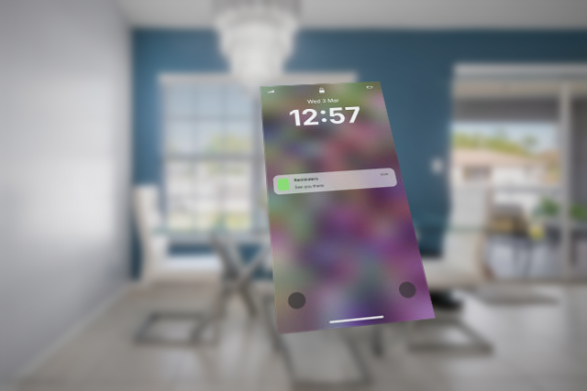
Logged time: 12 h 57 min
